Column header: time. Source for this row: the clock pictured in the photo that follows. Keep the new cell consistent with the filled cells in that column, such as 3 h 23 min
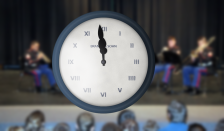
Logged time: 11 h 59 min
